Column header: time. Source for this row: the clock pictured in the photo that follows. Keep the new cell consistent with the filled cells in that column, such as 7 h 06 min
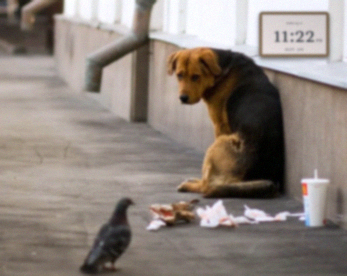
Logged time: 11 h 22 min
